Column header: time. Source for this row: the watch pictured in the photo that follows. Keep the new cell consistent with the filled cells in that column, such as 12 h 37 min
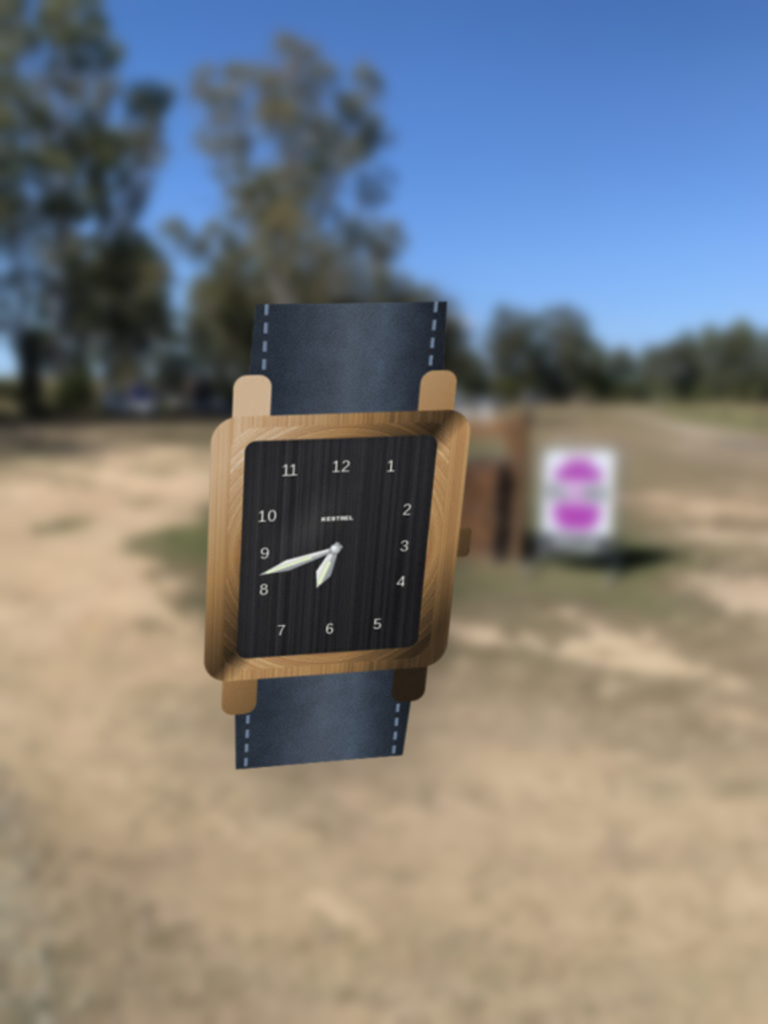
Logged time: 6 h 42 min
